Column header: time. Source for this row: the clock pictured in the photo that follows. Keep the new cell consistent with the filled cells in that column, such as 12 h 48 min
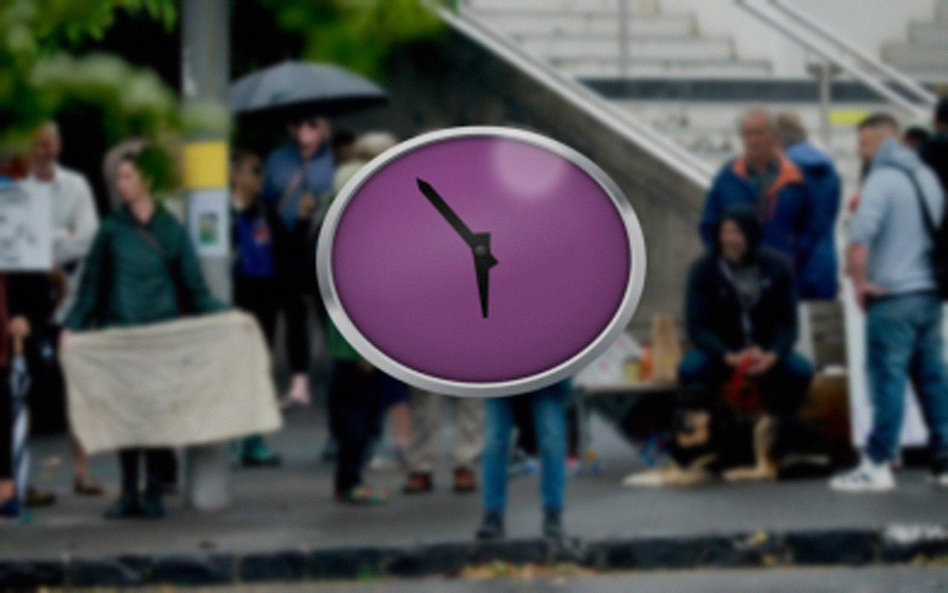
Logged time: 5 h 54 min
